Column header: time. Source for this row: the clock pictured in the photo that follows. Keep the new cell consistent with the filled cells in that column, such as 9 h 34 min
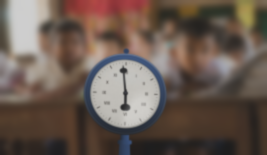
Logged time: 5 h 59 min
